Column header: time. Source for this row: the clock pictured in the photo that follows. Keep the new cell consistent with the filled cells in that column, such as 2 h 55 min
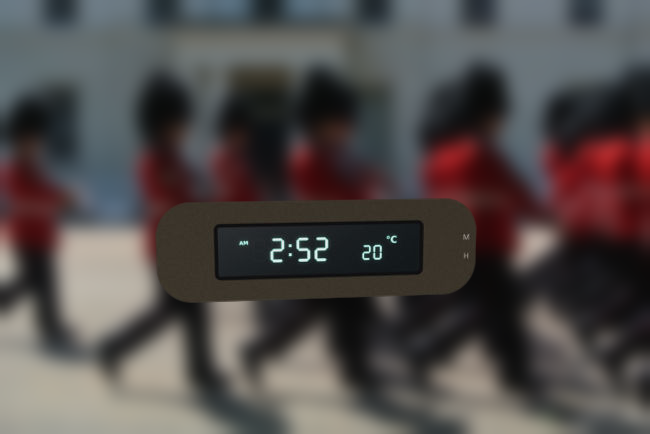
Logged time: 2 h 52 min
